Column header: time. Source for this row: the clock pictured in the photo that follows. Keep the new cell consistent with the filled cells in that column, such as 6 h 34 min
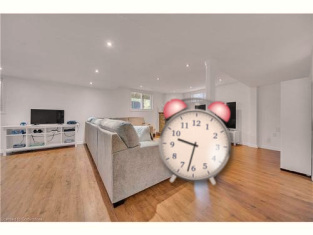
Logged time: 9 h 32 min
